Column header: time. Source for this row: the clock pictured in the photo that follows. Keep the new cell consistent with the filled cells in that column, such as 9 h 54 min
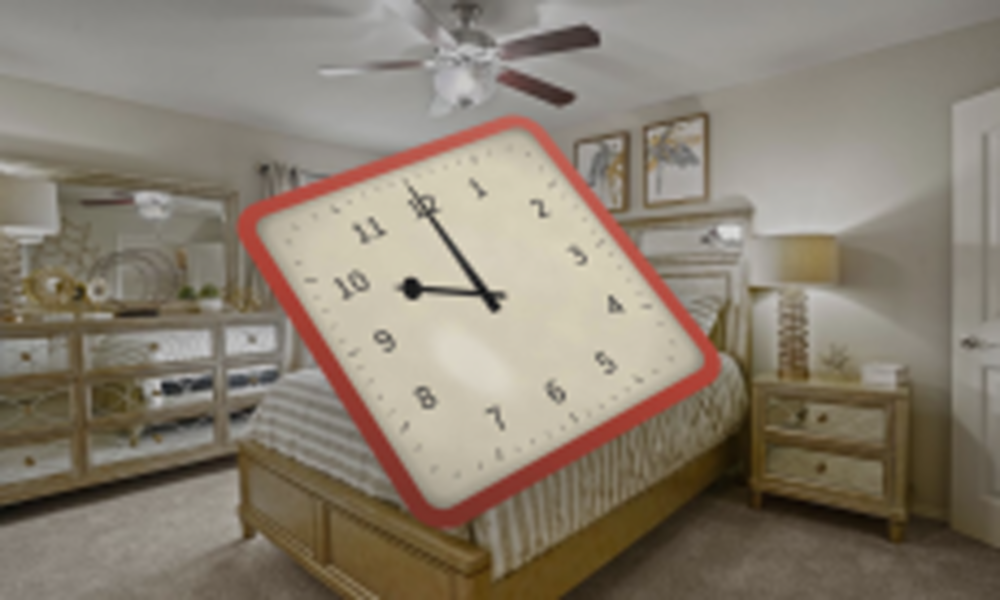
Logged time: 10 h 00 min
